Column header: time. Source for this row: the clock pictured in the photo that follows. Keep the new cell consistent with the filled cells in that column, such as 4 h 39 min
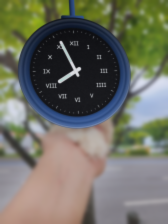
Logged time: 7 h 56 min
